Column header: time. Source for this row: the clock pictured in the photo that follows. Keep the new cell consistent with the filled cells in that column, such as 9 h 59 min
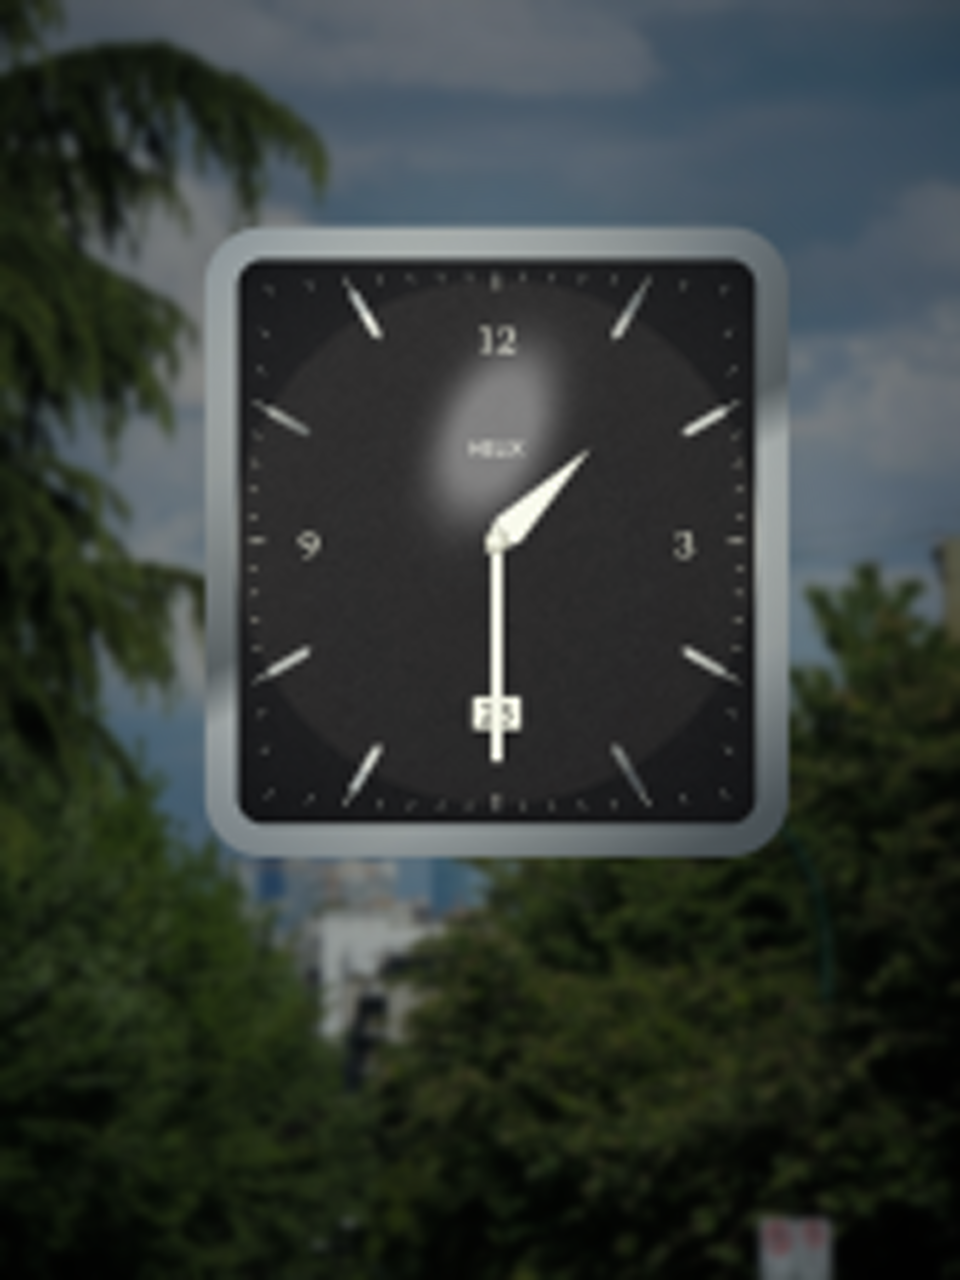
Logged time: 1 h 30 min
